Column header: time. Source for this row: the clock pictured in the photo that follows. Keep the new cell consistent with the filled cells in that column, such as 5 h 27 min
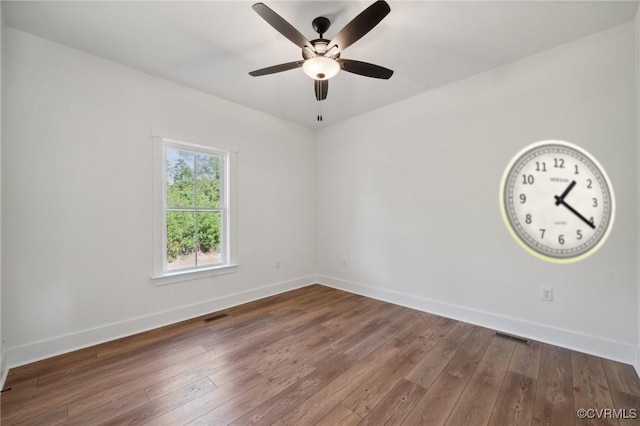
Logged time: 1 h 21 min
